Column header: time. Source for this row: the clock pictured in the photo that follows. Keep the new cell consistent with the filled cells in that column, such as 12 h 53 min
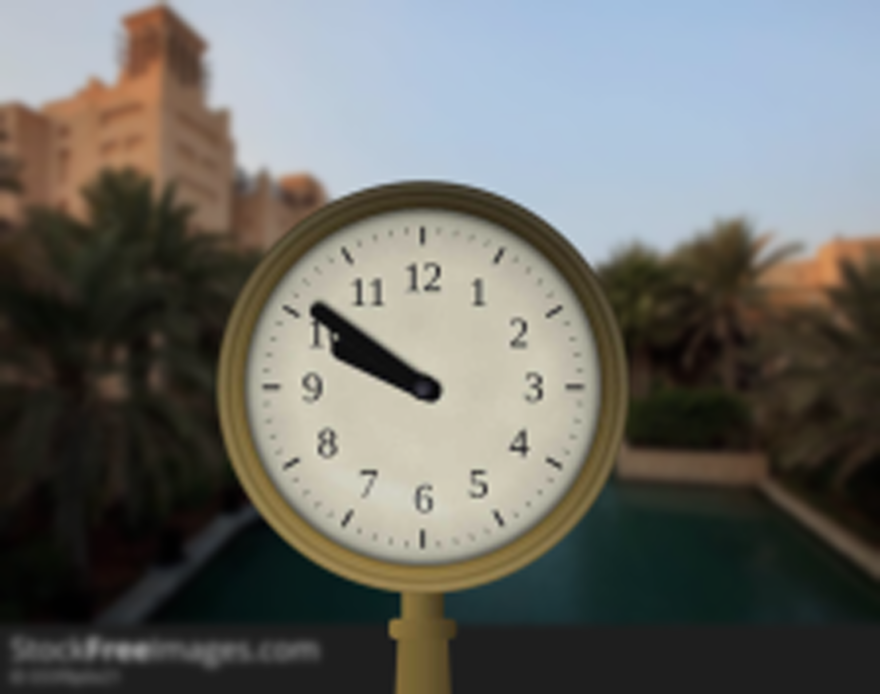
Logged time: 9 h 51 min
